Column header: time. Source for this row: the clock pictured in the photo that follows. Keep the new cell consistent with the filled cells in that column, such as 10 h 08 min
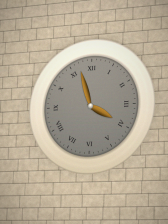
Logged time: 3 h 57 min
